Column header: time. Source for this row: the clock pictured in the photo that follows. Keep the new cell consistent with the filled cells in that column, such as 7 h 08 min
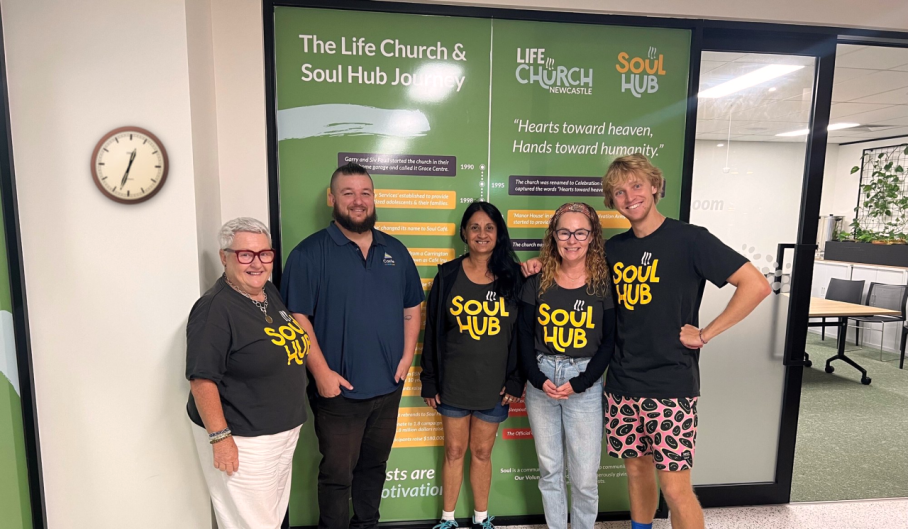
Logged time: 12 h 33 min
